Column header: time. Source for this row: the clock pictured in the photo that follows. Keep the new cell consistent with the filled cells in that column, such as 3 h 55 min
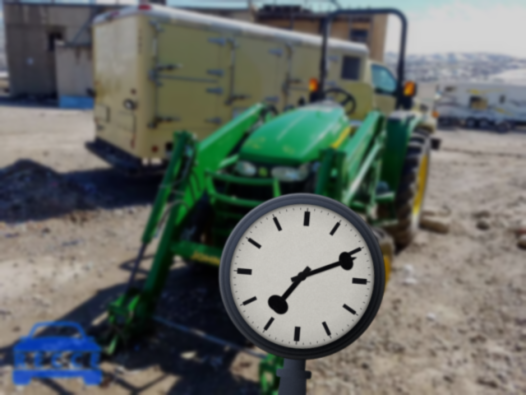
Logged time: 7 h 11 min
